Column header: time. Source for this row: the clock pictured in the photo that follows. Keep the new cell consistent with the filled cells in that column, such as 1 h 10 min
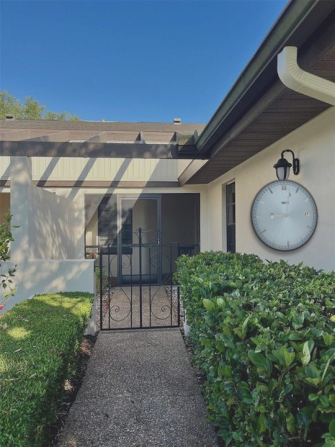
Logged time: 9 h 02 min
